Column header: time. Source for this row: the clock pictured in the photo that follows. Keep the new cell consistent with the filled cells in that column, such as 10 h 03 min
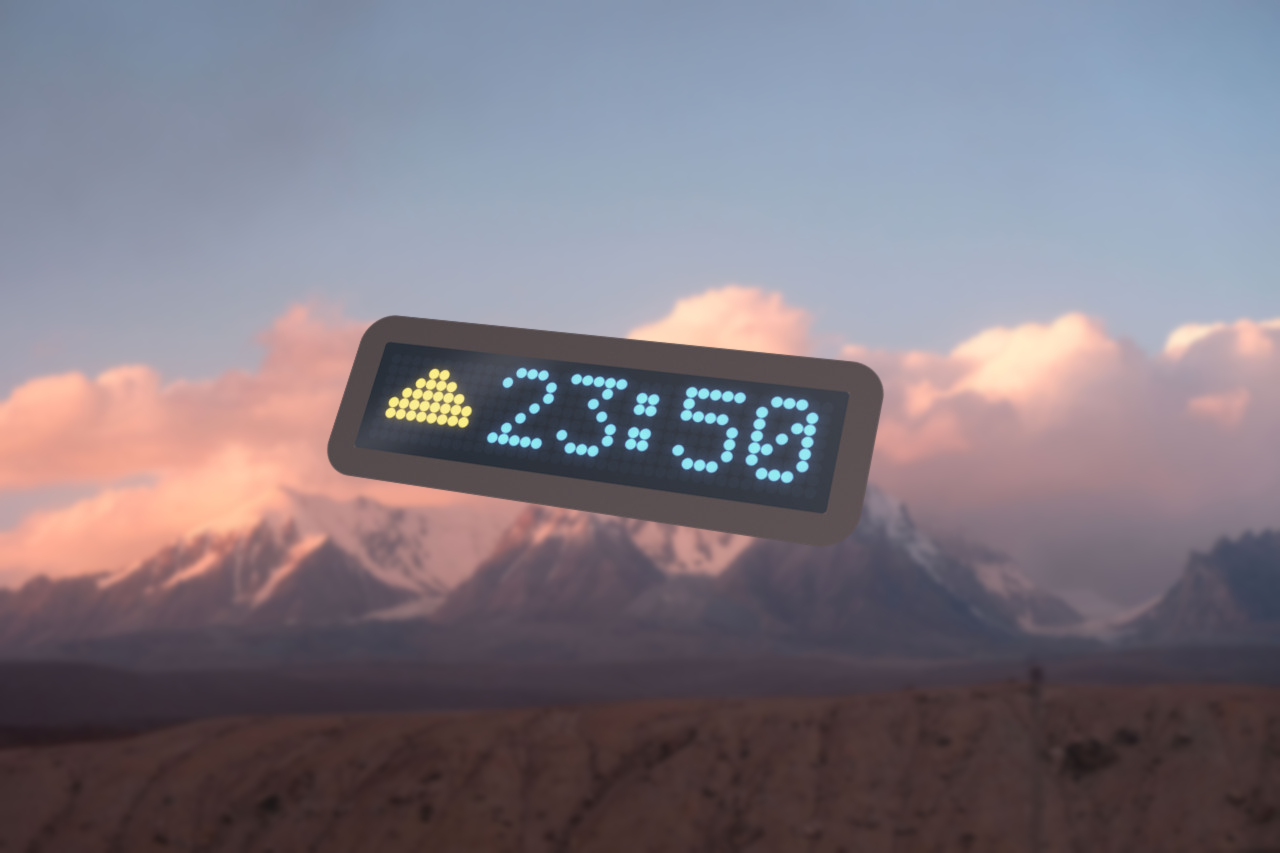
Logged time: 23 h 50 min
